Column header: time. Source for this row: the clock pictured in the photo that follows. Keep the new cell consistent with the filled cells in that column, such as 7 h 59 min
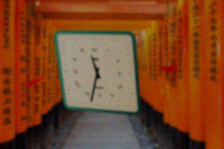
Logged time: 11 h 33 min
